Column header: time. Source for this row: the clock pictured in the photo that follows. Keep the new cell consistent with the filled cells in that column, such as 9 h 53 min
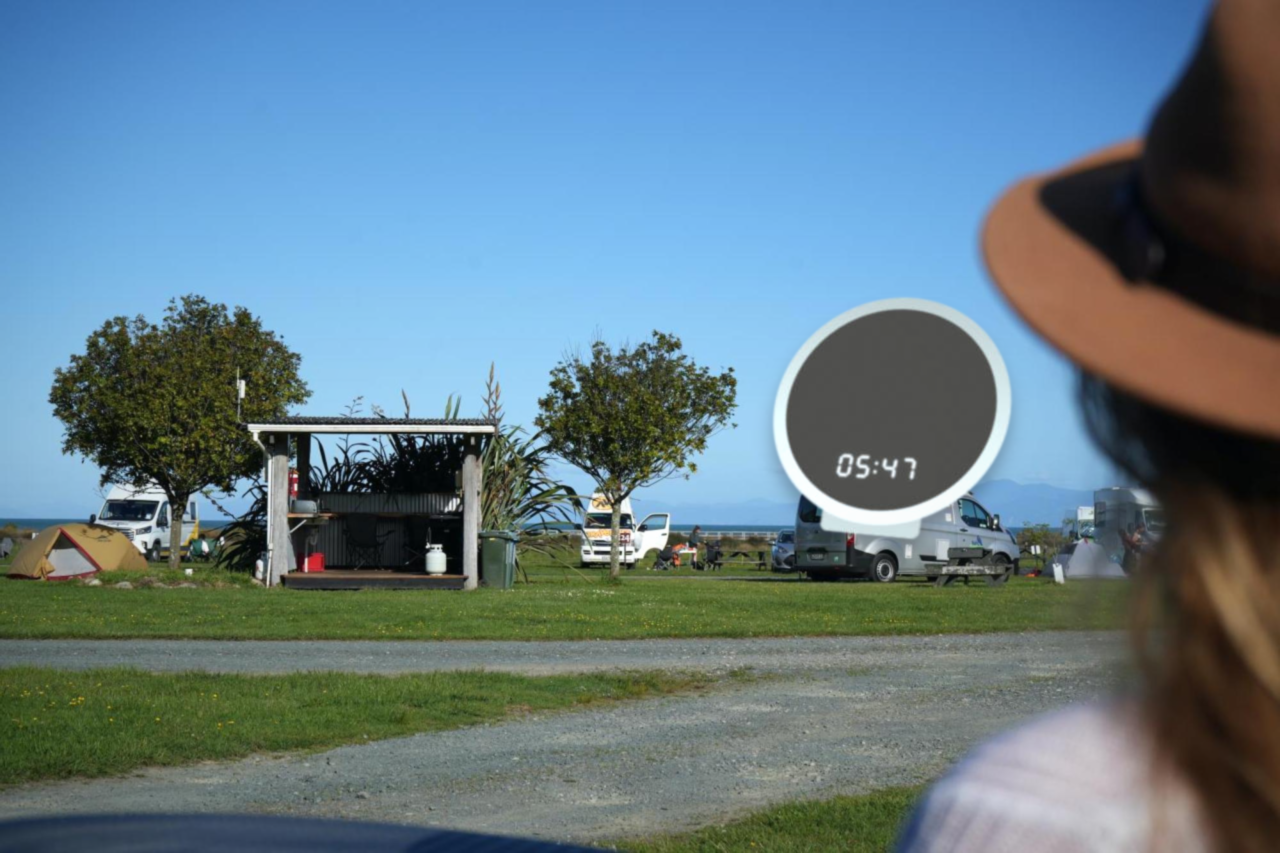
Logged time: 5 h 47 min
